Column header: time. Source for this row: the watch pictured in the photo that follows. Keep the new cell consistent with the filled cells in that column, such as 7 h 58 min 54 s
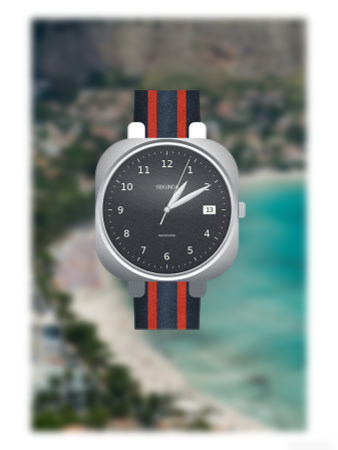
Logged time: 1 h 10 min 04 s
